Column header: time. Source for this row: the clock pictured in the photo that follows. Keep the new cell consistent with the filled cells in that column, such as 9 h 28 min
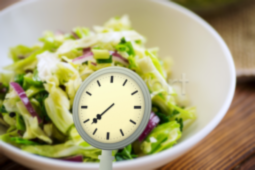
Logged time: 7 h 38 min
